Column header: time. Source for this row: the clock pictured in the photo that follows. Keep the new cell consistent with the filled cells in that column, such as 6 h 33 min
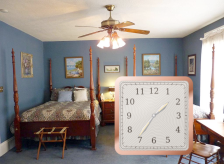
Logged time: 1 h 36 min
